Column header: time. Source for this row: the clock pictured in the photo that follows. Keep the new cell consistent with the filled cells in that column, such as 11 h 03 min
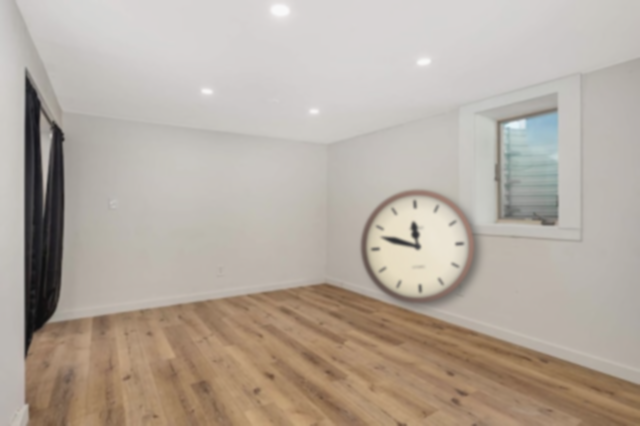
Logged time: 11 h 48 min
